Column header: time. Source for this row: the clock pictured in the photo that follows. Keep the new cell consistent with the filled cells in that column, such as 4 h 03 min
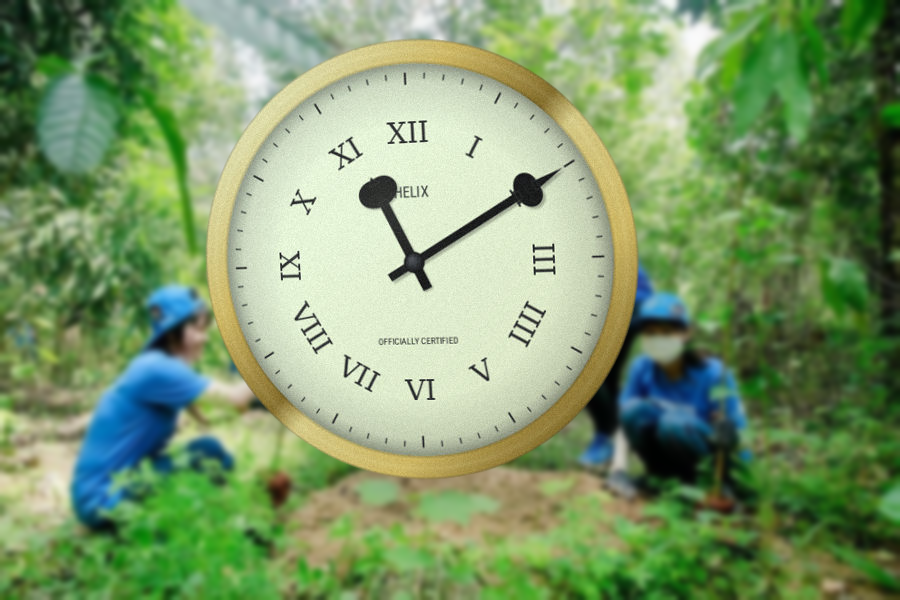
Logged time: 11 h 10 min
